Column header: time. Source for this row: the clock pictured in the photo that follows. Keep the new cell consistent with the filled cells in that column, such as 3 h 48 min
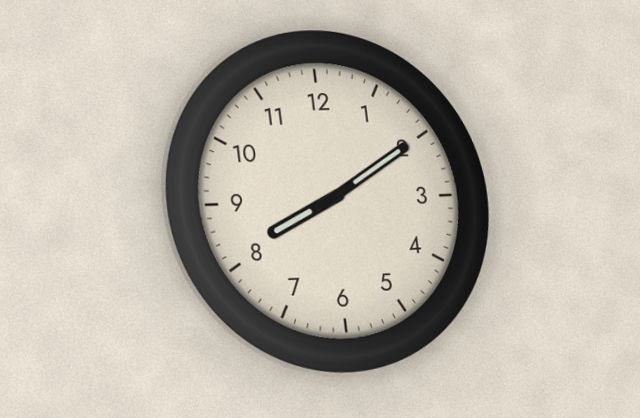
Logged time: 8 h 10 min
